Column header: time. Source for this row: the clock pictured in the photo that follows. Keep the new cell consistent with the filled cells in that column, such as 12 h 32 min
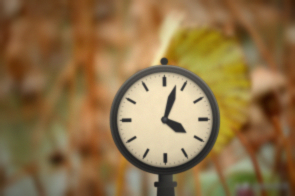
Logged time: 4 h 03 min
